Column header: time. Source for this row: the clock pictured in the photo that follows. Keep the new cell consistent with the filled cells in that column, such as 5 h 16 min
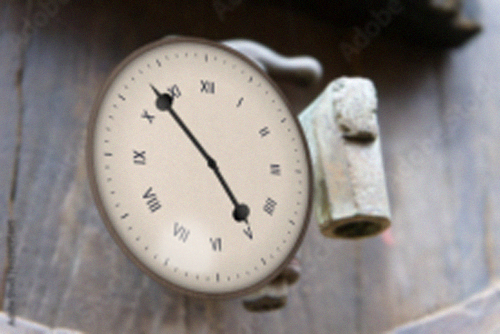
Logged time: 4 h 53 min
